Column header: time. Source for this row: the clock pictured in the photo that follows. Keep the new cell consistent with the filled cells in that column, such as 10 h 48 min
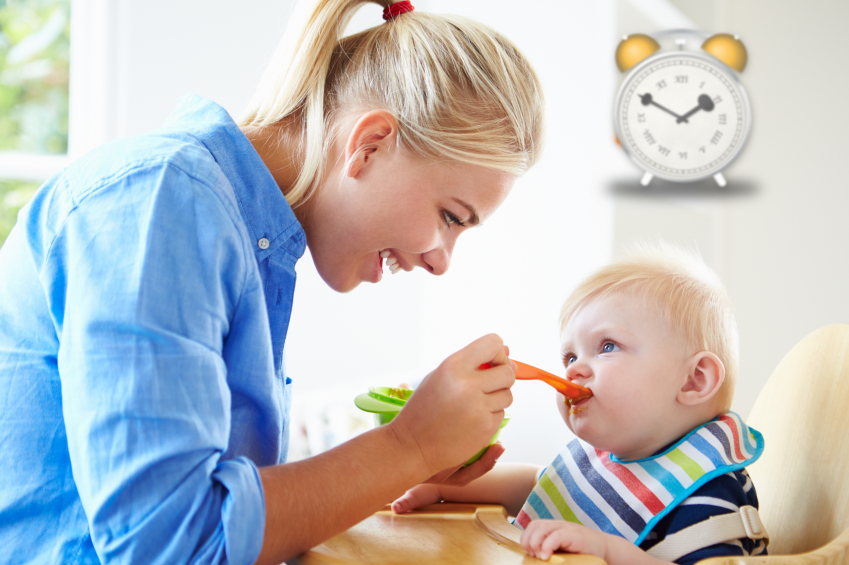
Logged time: 1 h 50 min
